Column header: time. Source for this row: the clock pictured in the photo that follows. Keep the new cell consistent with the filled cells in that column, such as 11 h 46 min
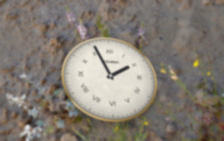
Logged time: 1 h 56 min
